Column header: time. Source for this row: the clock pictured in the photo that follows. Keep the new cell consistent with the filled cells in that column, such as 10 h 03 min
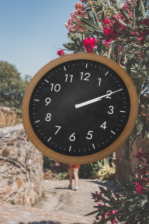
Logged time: 2 h 10 min
